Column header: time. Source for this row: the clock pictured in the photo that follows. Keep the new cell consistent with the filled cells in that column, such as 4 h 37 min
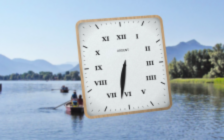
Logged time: 6 h 32 min
